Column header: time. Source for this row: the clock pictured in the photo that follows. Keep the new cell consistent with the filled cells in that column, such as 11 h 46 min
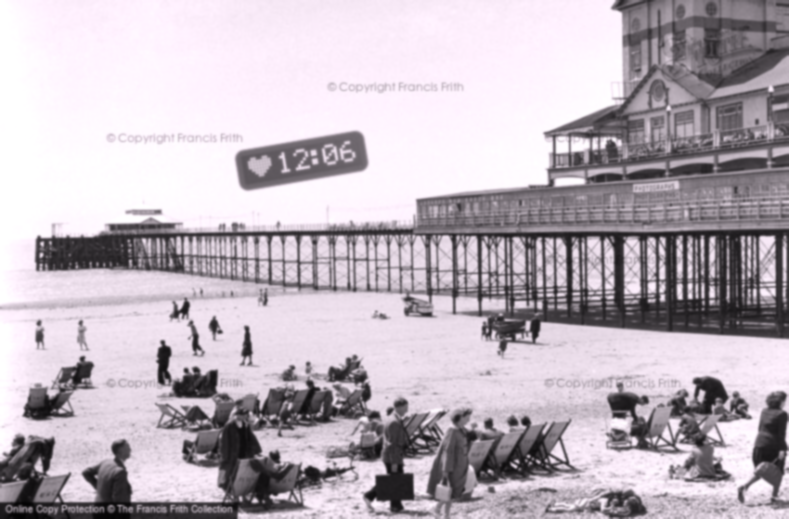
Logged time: 12 h 06 min
